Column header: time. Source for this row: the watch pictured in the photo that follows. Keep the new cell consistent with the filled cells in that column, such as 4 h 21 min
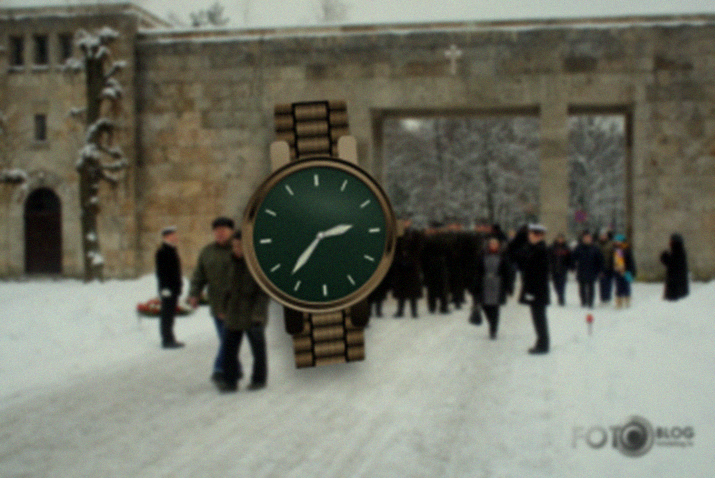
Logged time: 2 h 37 min
